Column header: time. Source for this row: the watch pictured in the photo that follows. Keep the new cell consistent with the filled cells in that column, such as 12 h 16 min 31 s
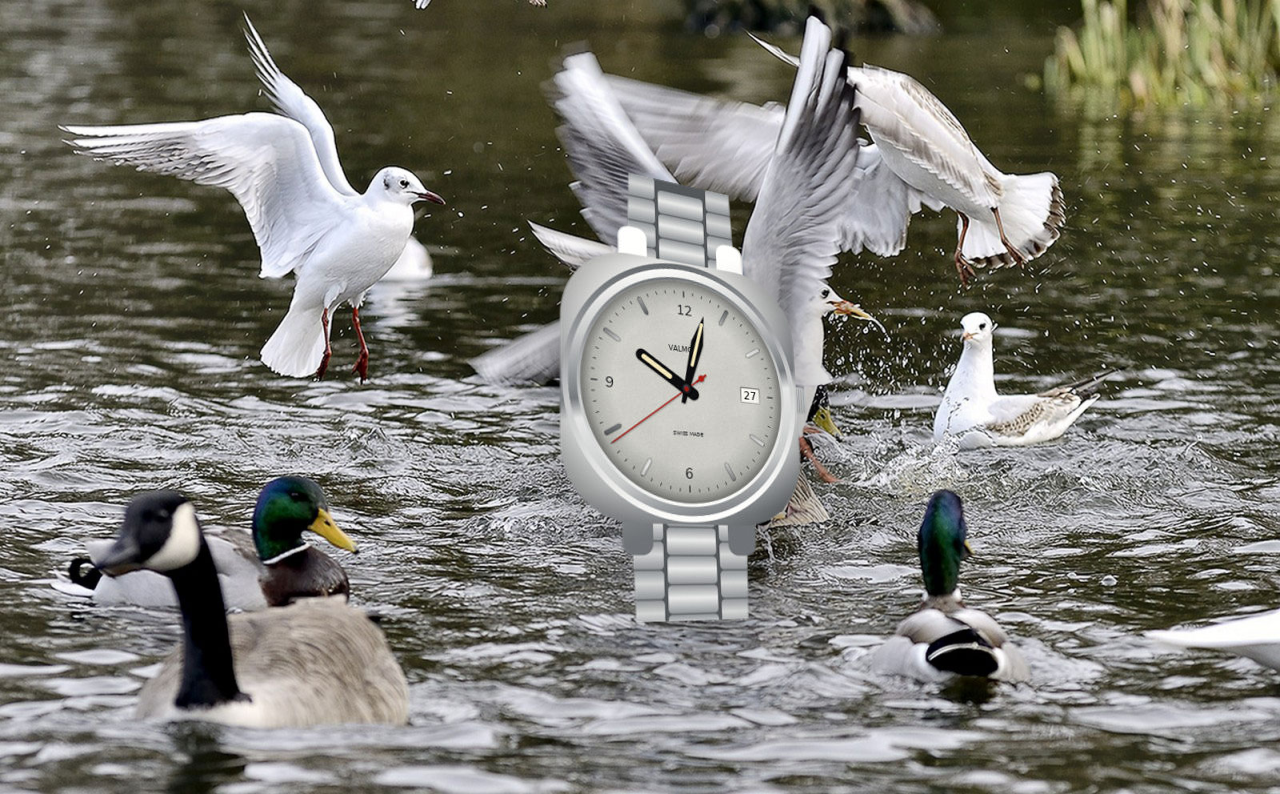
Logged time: 10 h 02 min 39 s
